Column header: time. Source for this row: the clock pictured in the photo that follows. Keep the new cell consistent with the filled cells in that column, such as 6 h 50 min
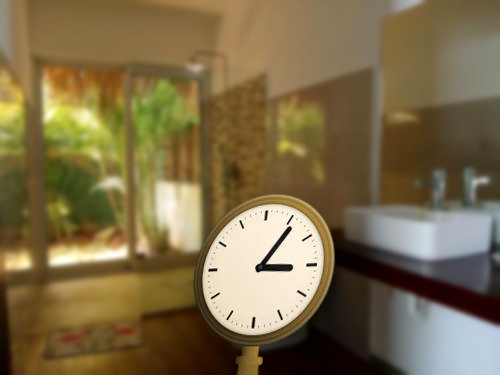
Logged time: 3 h 06 min
